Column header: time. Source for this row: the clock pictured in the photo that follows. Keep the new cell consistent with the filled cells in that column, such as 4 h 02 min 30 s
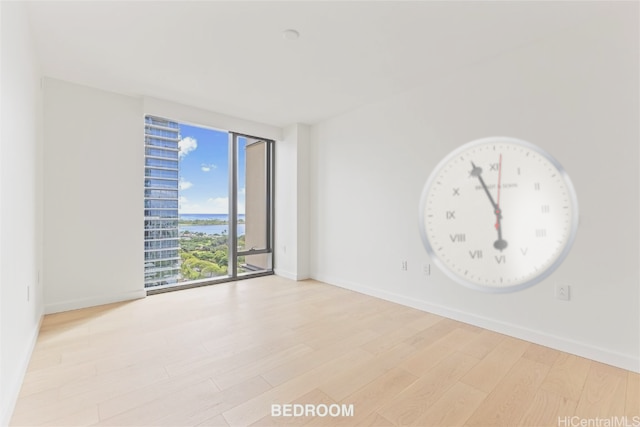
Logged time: 5 h 56 min 01 s
